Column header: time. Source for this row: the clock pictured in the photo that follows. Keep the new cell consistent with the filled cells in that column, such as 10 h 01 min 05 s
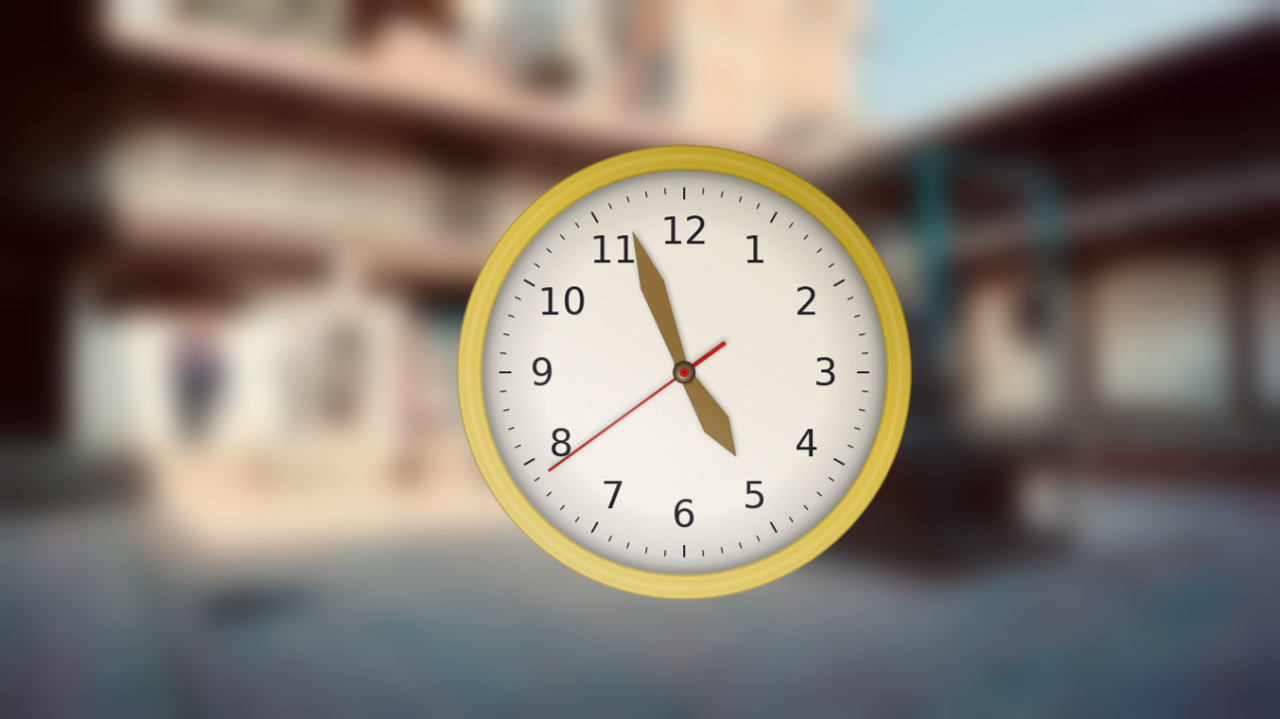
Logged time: 4 h 56 min 39 s
